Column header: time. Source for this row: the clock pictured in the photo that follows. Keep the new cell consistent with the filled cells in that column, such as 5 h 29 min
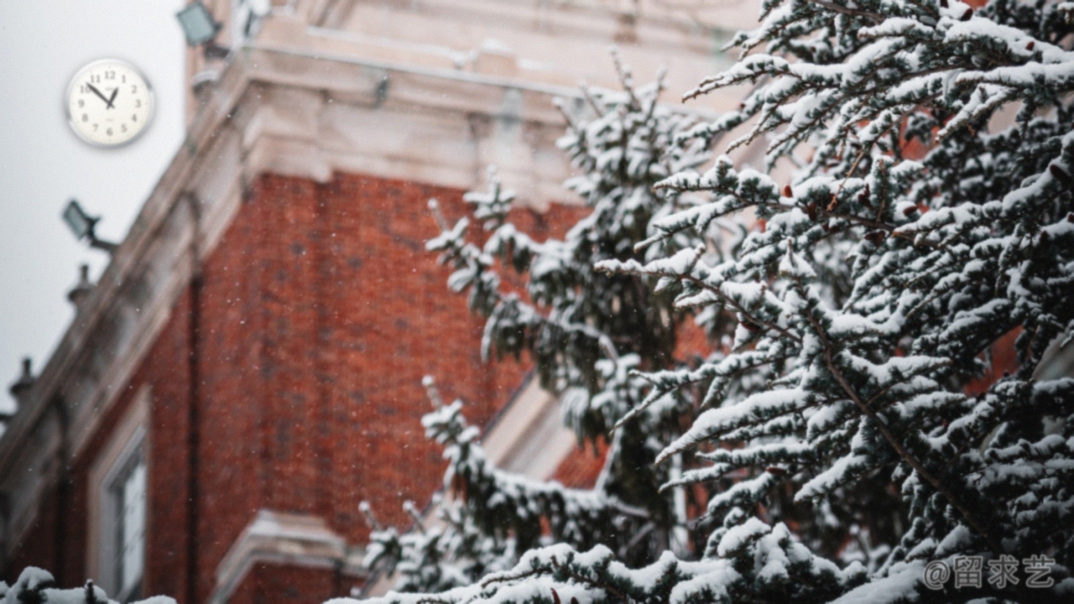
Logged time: 12 h 52 min
